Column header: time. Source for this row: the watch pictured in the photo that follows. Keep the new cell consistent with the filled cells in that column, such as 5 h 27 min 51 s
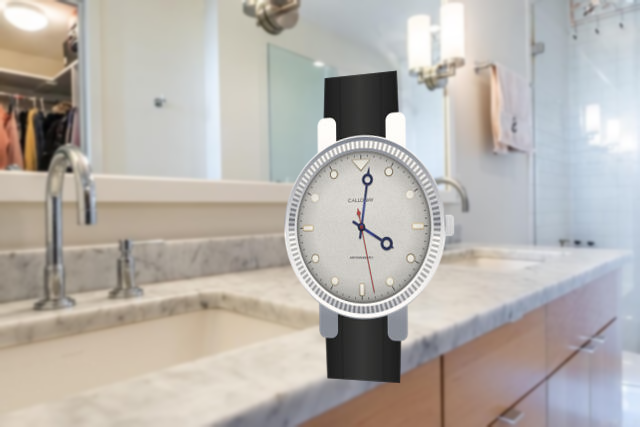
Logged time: 4 h 01 min 28 s
